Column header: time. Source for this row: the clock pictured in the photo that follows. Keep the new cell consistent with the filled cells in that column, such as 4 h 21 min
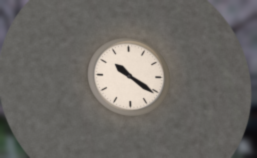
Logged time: 10 h 21 min
